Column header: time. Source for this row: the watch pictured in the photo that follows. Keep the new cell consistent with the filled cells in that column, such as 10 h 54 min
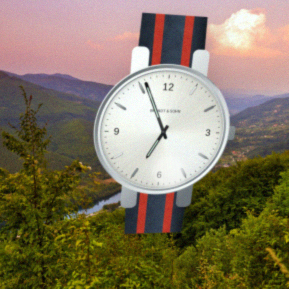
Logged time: 6 h 56 min
